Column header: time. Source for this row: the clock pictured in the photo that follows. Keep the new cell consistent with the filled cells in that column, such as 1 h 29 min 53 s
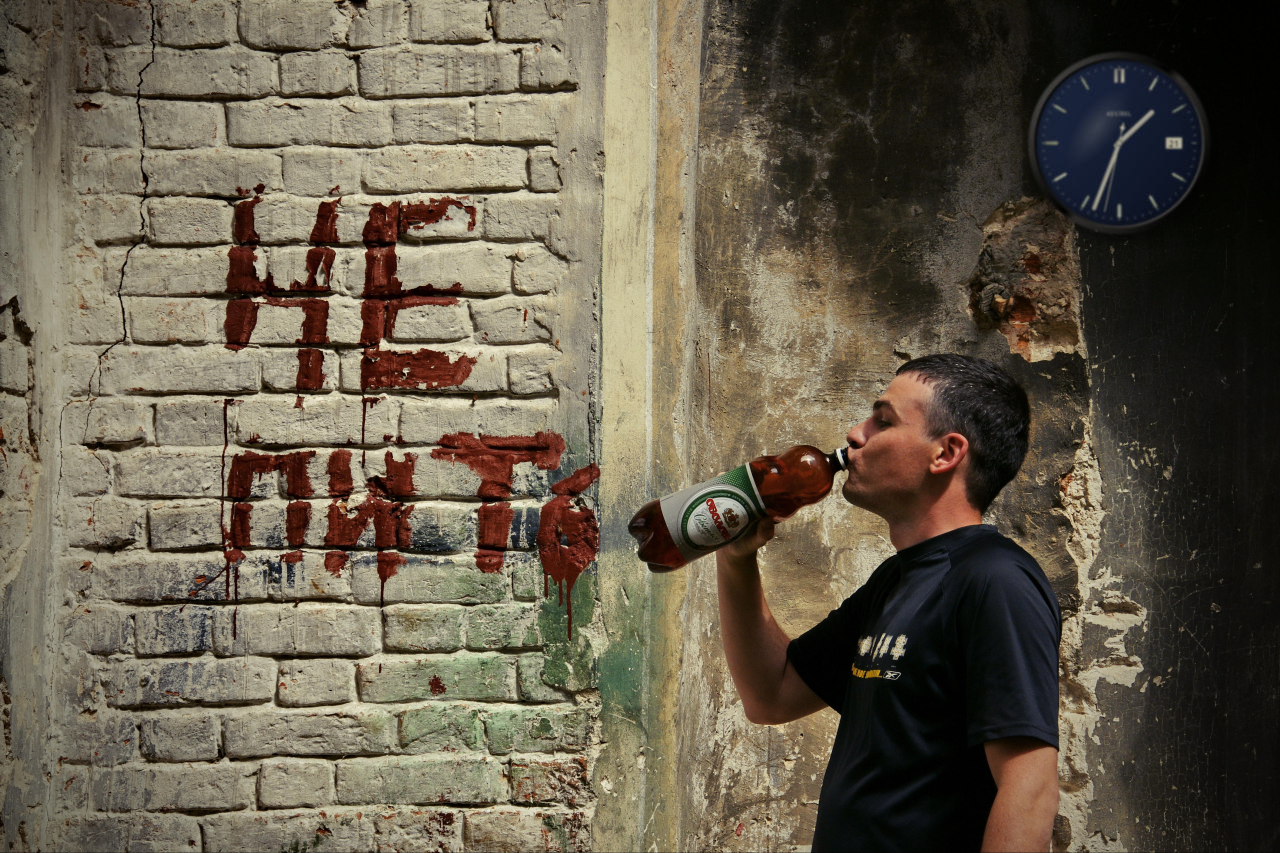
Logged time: 1 h 33 min 32 s
